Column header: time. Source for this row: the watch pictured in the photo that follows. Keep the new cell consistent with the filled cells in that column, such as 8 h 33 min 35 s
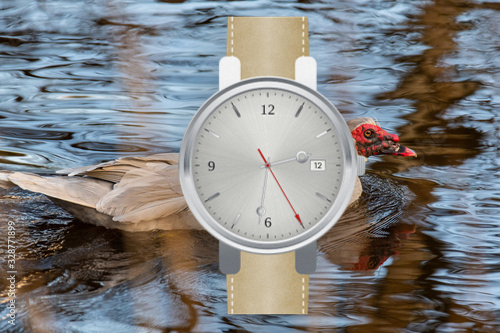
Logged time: 2 h 31 min 25 s
